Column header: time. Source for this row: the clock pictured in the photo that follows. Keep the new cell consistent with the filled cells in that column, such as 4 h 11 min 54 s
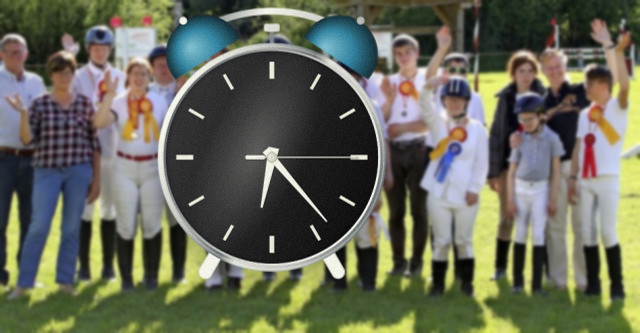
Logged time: 6 h 23 min 15 s
